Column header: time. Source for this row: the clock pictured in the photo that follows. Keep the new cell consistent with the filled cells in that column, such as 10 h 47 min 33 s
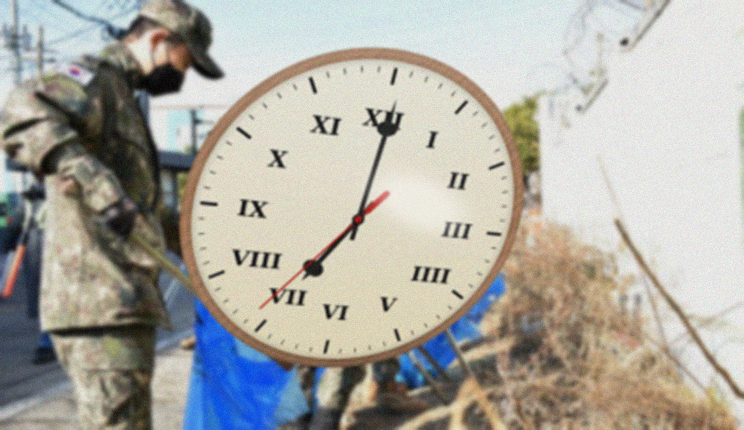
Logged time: 7 h 00 min 36 s
